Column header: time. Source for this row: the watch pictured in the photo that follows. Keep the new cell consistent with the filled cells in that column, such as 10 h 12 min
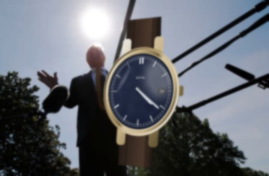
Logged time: 4 h 21 min
